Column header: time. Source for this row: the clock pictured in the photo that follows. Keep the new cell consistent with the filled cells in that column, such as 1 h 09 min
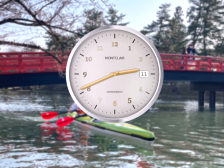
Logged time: 2 h 41 min
